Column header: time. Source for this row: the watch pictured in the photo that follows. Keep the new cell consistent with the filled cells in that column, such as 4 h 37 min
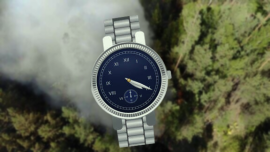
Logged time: 4 h 20 min
